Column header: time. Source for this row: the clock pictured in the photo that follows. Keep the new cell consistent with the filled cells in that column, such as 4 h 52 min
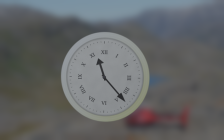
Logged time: 11 h 23 min
